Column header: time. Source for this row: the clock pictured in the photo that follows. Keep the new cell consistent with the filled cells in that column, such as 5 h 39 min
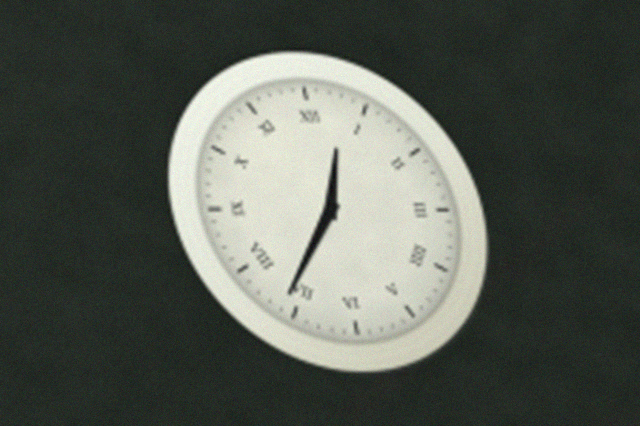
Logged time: 12 h 36 min
